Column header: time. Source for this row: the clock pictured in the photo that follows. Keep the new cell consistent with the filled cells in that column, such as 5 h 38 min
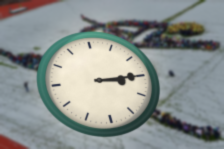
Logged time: 3 h 15 min
